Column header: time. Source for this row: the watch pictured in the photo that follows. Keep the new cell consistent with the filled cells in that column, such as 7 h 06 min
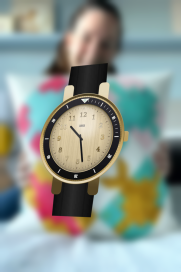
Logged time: 10 h 28 min
